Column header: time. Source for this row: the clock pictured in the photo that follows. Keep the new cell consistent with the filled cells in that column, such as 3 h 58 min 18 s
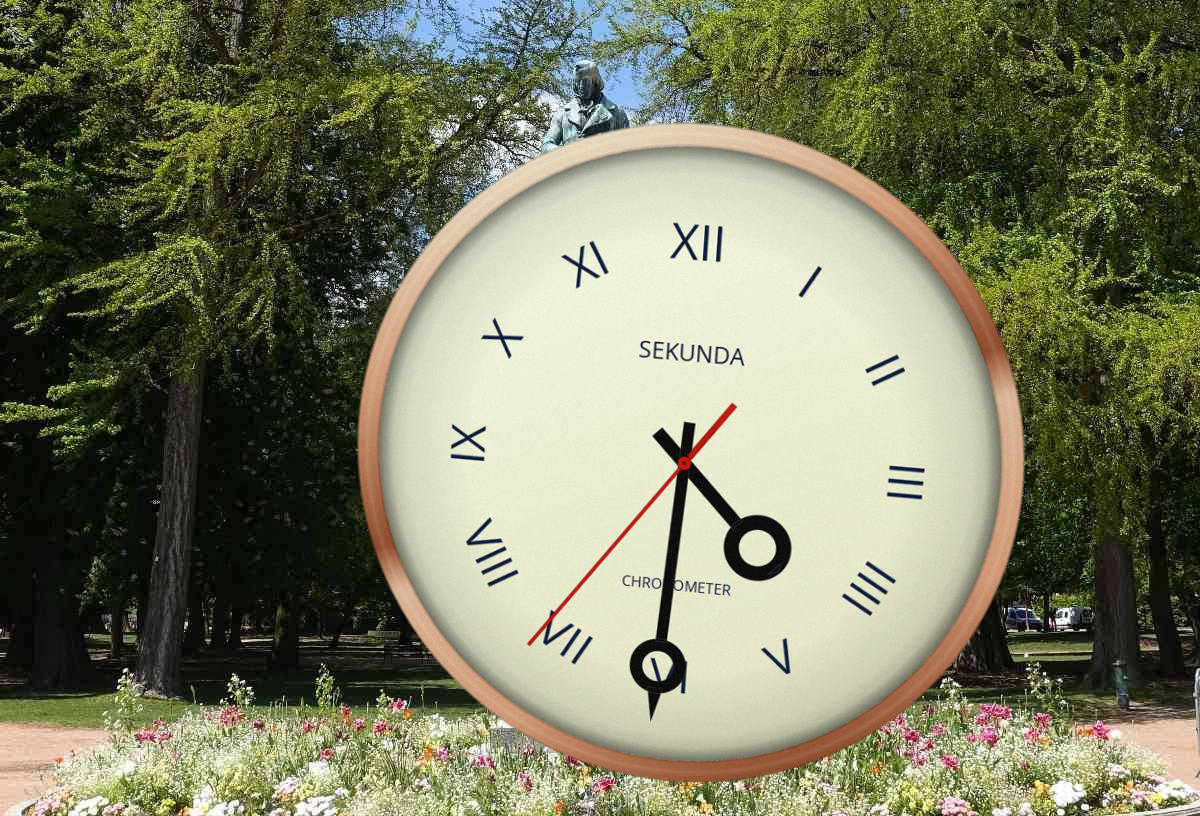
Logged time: 4 h 30 min 36 s
